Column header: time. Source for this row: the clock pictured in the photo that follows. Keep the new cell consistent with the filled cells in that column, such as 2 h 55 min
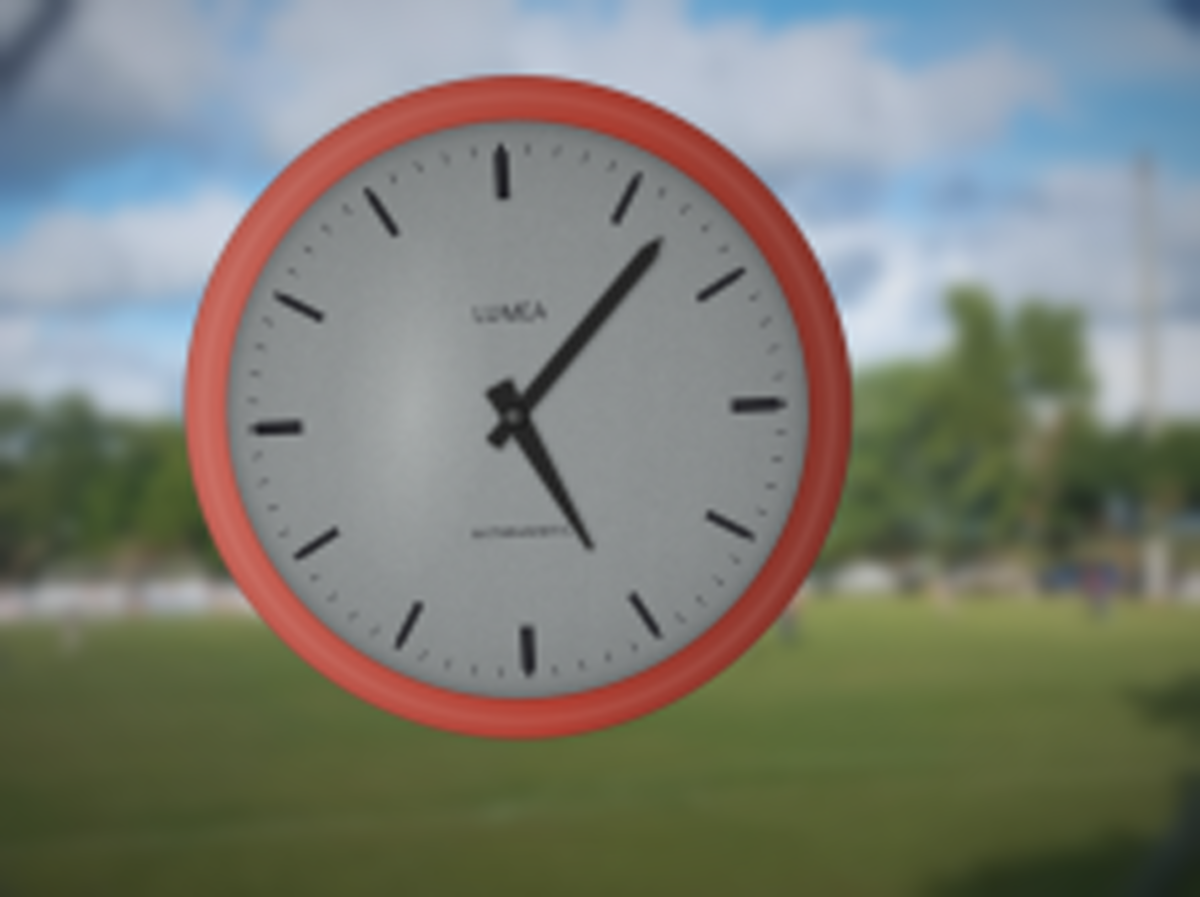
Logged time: 5 h 07 min
